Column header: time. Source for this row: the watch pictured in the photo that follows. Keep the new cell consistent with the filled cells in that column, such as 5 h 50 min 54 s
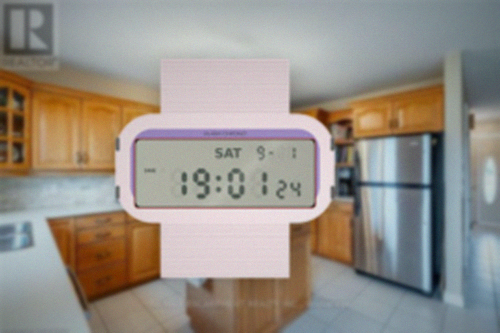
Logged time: 19 h 01 min 24 s
